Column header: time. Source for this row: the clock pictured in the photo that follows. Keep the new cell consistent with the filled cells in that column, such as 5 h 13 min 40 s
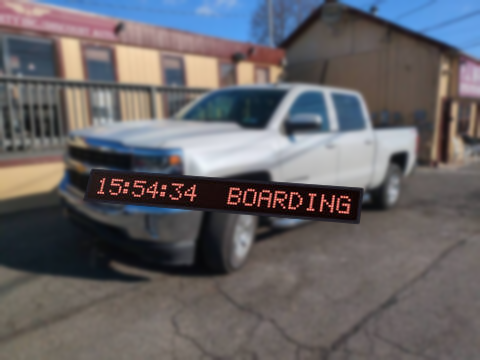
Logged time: 15 h 54 min 34 s
